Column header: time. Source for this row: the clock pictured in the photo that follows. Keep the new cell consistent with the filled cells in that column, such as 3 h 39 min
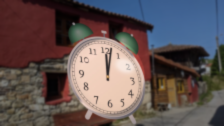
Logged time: 12 h 02 min
